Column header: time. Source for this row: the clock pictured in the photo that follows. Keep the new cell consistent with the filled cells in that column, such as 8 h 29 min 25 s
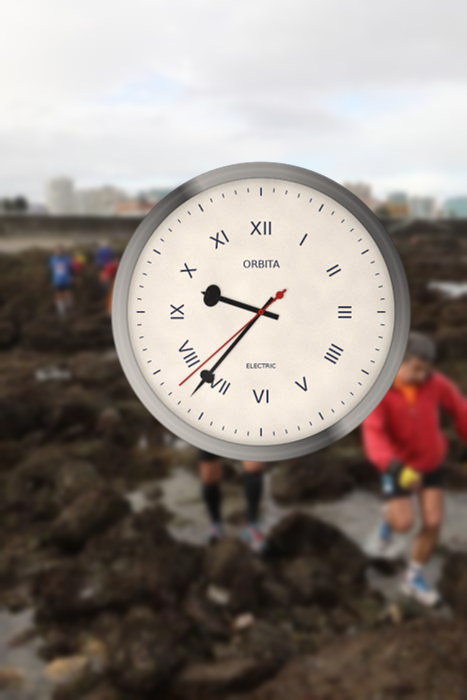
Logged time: 9 h 36 min 38 s
